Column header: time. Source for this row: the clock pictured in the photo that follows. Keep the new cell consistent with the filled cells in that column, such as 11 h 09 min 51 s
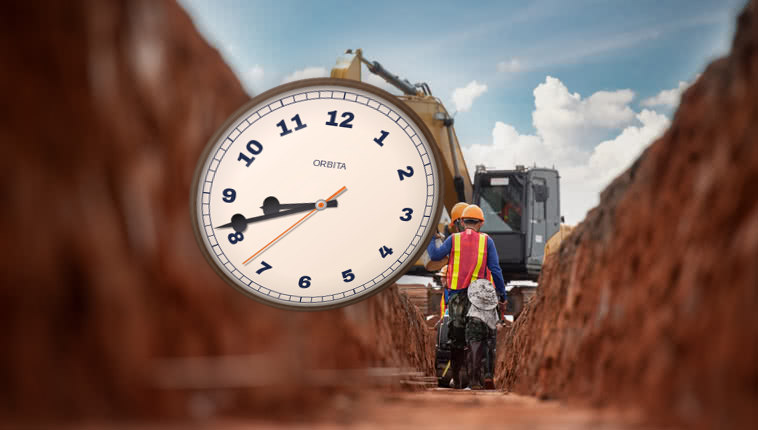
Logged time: 8 h 41 min 37 s
